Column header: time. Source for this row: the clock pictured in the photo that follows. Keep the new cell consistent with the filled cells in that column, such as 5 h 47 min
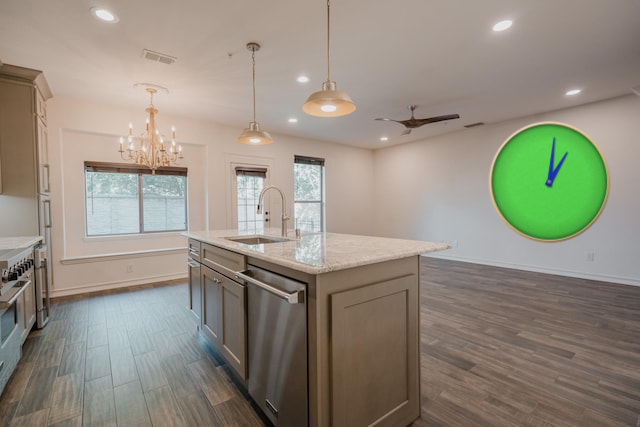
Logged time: 1 h 01 min
